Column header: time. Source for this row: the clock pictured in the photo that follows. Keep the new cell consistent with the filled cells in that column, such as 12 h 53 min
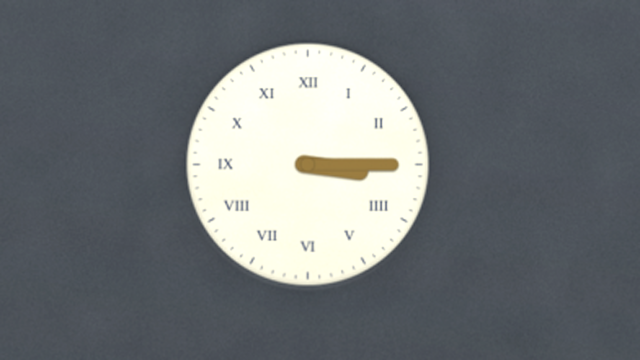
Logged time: 3 h 15 min
